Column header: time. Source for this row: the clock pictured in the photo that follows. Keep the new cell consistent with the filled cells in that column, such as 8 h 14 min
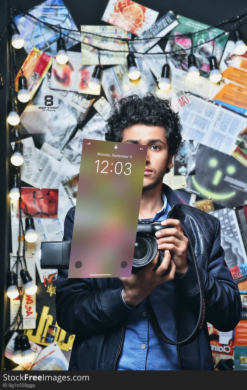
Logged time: 12 h 03 min
